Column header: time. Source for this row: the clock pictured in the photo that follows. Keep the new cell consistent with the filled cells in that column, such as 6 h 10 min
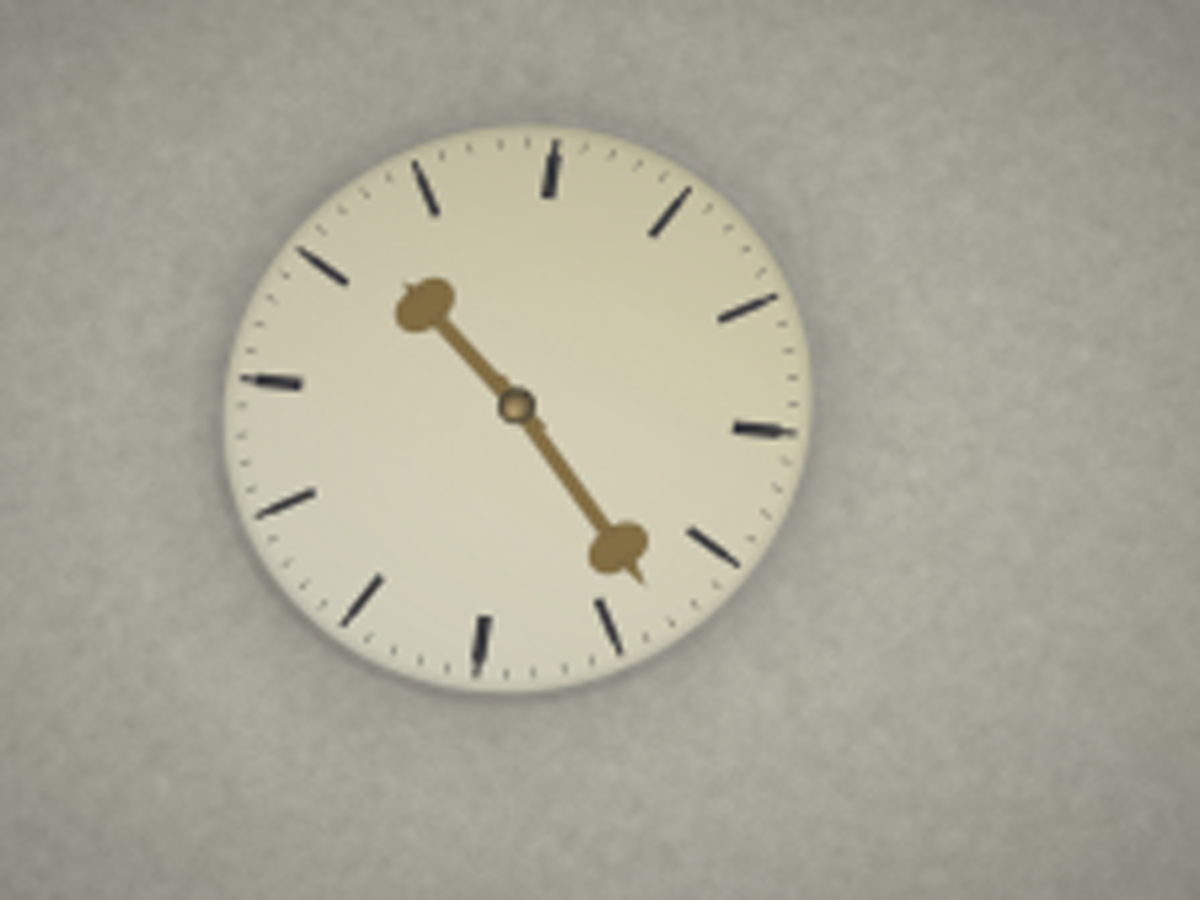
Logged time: 10 h 23 min
